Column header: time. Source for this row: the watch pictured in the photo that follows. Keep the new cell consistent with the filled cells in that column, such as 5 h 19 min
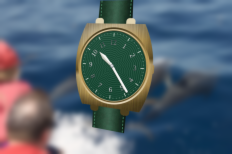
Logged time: 10 h 24 min
